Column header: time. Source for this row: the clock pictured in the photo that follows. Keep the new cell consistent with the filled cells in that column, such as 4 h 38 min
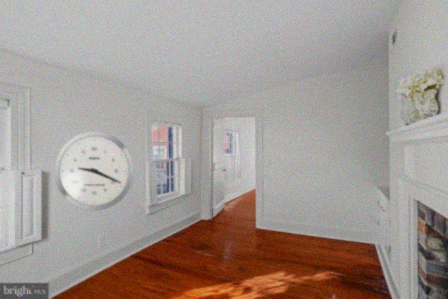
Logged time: 9 h 19 min
